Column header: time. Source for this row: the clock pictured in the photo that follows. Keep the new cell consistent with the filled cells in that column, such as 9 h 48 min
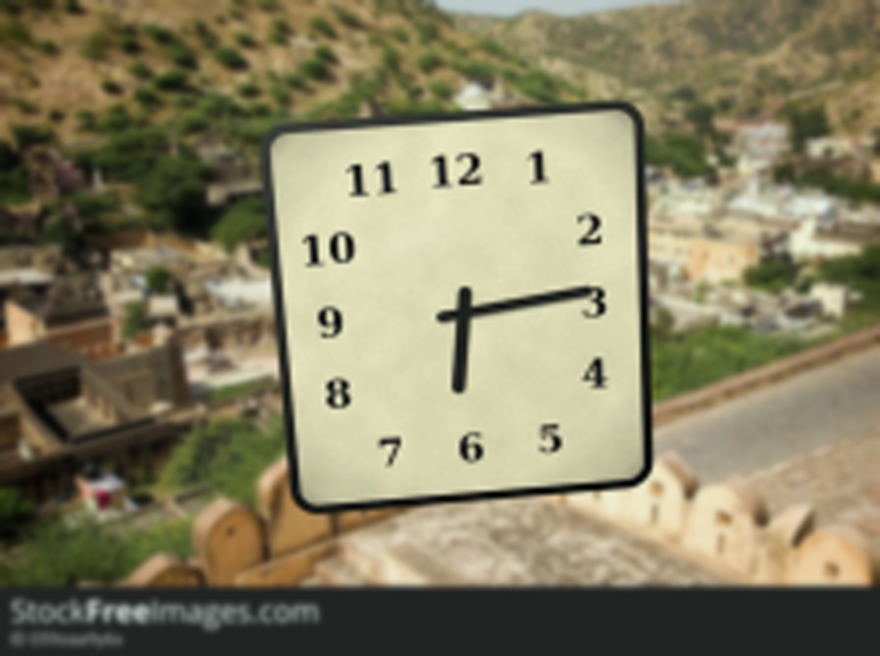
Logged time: 6 h 14 min
